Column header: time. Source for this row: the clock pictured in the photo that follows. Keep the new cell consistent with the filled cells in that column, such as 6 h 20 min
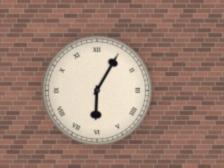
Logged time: 6 h 05 min
